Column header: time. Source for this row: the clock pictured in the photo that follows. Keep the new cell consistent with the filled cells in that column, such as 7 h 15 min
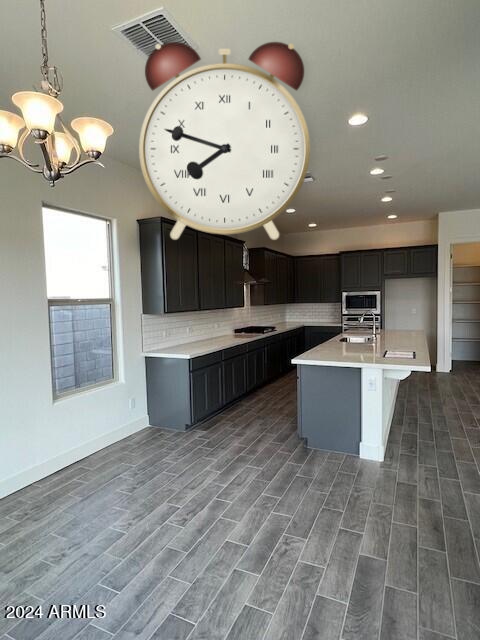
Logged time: 7 h 48 min
